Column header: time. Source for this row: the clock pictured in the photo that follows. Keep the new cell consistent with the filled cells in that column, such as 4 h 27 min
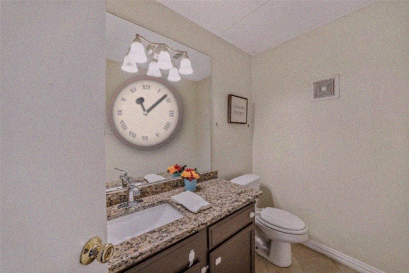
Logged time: 11 h 08 min
